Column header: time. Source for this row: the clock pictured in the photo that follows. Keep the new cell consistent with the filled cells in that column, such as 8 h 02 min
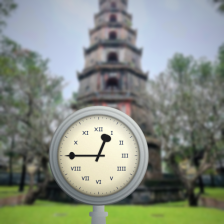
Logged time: 12 h 45 min
